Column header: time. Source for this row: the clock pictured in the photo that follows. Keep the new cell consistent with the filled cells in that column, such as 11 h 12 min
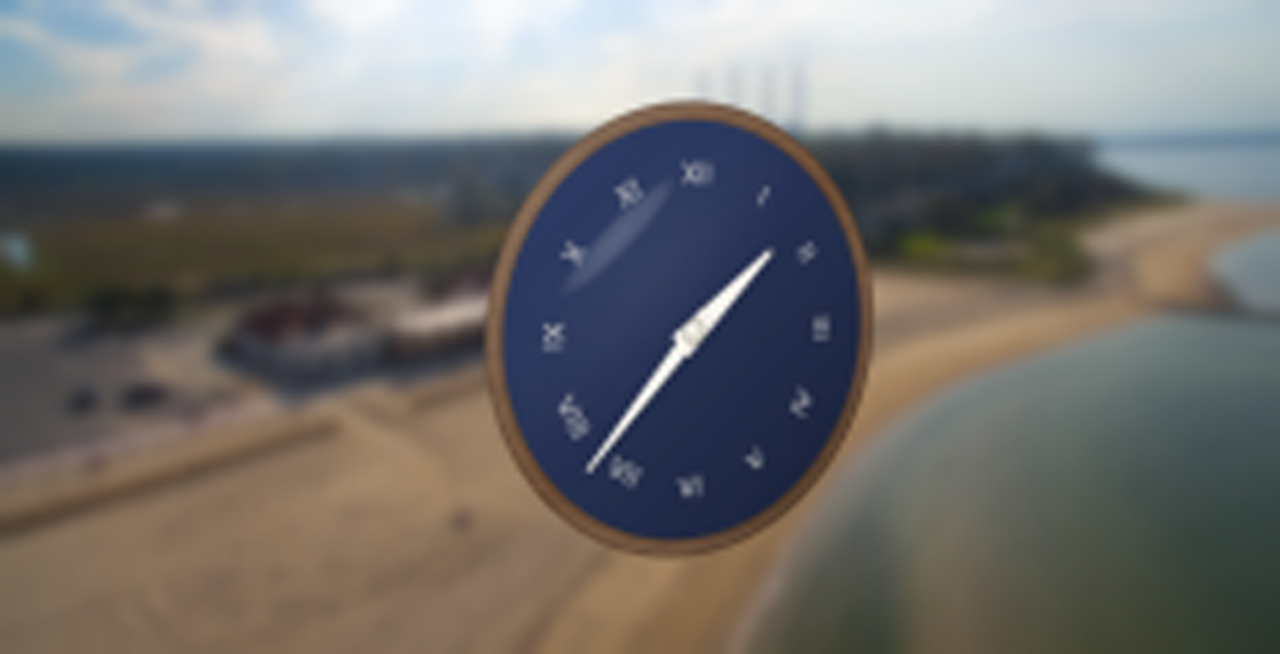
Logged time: 1 h 37 min
